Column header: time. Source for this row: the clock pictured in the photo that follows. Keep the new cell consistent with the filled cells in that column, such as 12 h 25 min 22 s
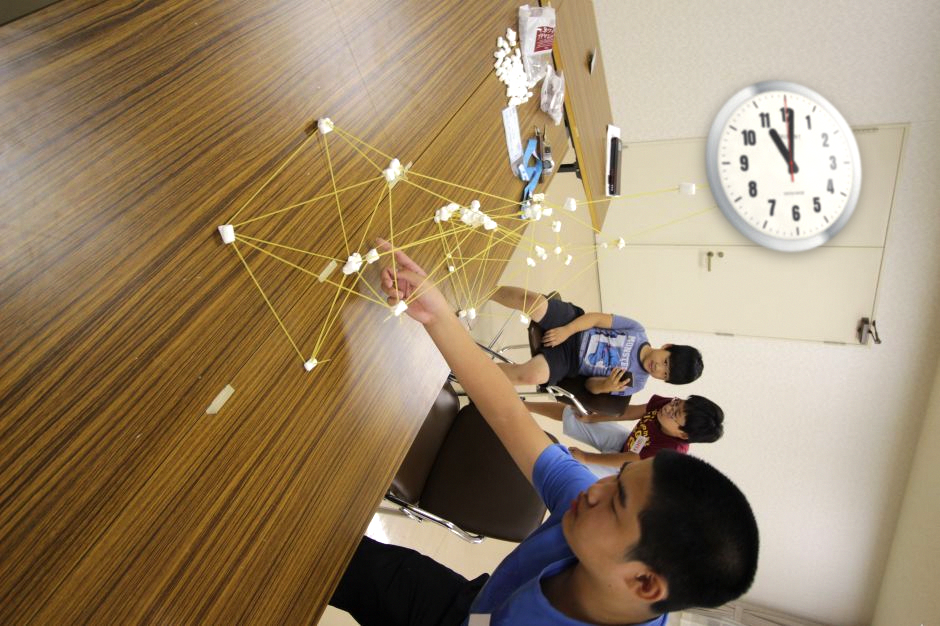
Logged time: 11 h 01 min 00 s
